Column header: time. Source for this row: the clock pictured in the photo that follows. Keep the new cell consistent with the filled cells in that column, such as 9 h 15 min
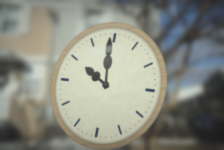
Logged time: 9 h 59 min
